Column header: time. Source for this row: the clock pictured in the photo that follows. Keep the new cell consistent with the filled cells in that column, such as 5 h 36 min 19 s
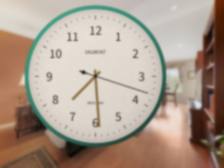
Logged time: 7 h 29 min 18 s
